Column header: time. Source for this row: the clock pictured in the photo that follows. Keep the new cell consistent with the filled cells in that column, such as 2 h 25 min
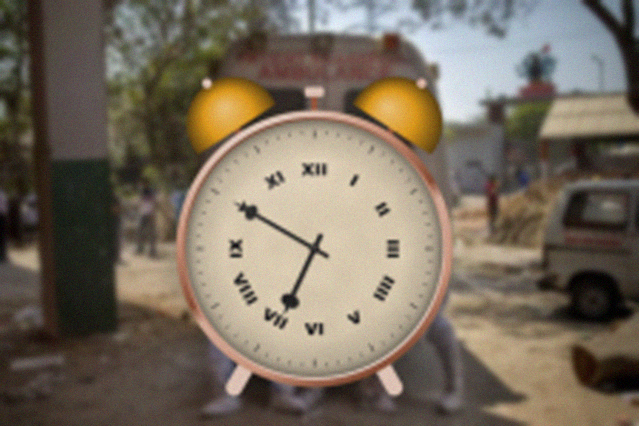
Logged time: 6 h 50 min
